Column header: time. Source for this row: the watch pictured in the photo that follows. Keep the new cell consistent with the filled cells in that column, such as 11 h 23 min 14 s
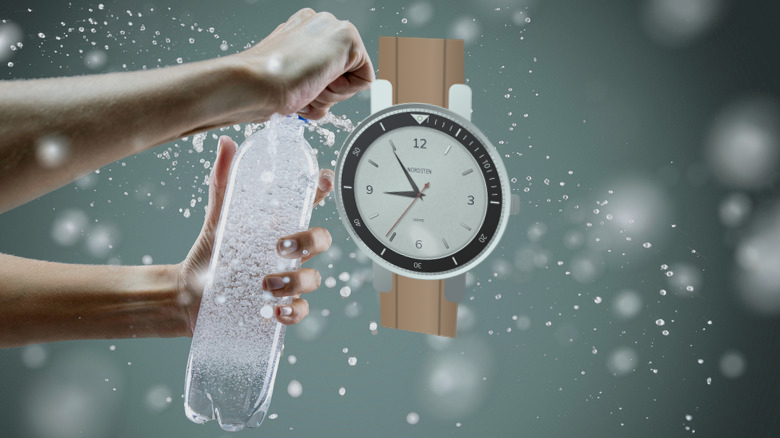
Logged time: 8 h 54 min 36 s
